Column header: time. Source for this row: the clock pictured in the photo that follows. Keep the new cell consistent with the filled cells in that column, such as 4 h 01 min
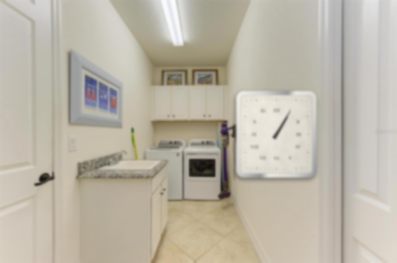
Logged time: 1 h 05 min
